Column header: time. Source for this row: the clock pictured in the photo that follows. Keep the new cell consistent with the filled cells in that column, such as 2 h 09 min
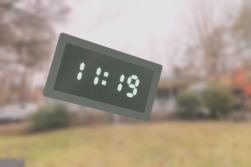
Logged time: 11 h 19 min
